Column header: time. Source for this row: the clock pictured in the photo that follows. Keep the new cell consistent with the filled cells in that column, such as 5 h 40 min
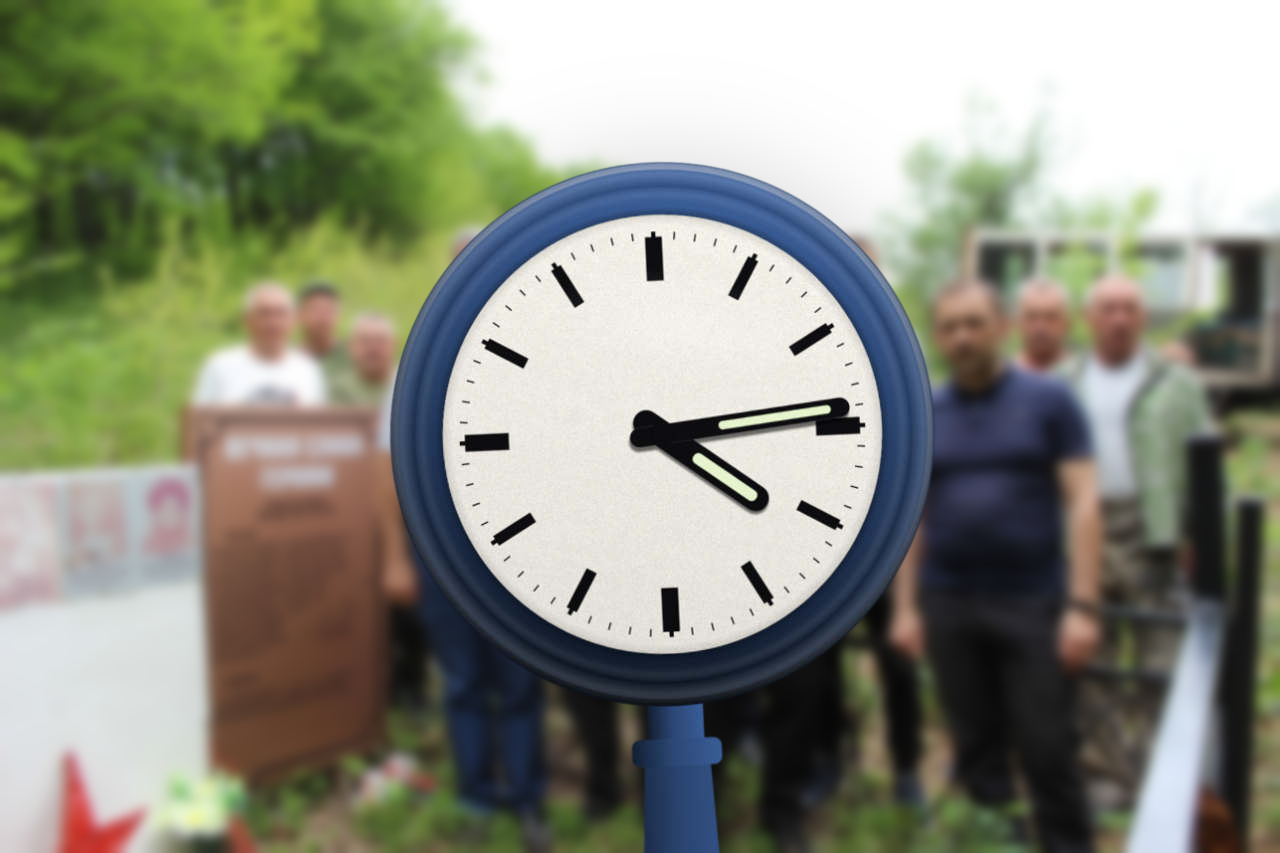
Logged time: 4 h 14 min
